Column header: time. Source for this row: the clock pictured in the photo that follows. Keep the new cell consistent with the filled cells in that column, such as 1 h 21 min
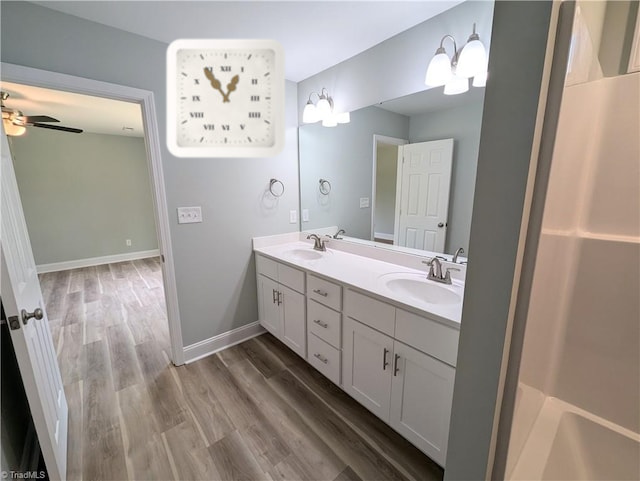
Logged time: 12 h 54 min
